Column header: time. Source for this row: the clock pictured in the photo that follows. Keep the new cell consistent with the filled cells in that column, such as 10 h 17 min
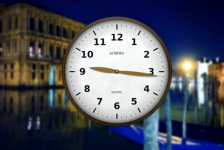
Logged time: 9 h 16 min
